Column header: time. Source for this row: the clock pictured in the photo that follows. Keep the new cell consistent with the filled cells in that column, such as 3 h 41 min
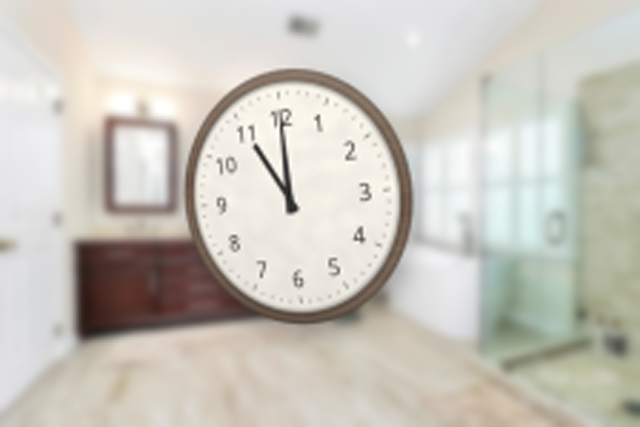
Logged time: 11 h 00 min
